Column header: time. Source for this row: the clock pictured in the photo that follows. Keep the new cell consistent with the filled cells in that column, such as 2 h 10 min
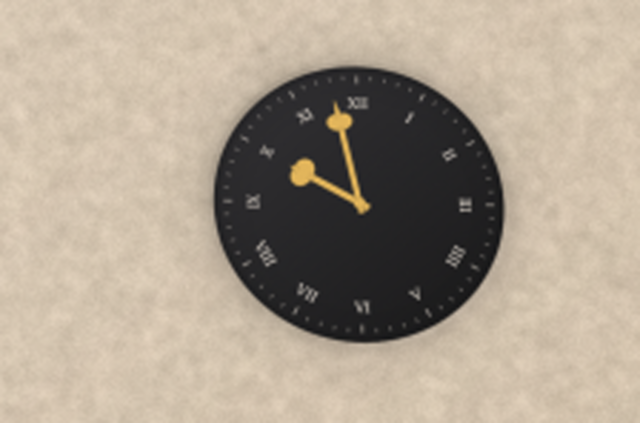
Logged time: 9 h 58 min
